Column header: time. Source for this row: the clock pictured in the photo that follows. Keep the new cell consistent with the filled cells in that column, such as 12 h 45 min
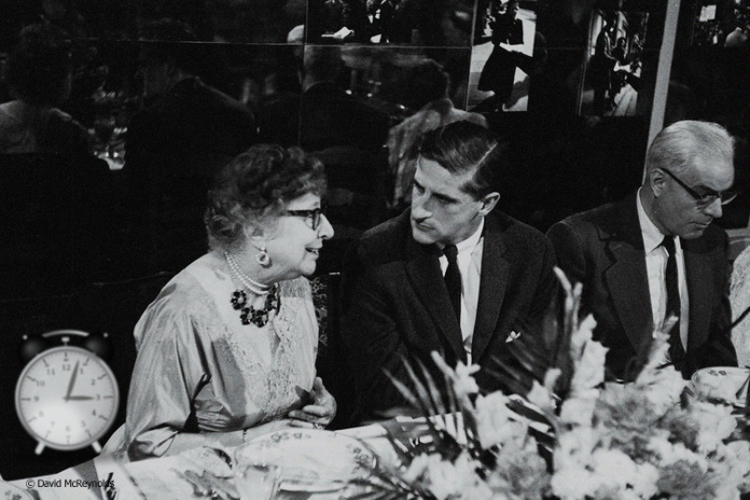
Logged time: 3 h 03 min
